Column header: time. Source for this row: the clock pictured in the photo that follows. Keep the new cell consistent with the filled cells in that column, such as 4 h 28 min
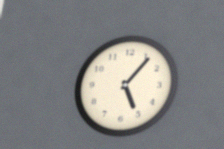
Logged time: 5 h 06 min
